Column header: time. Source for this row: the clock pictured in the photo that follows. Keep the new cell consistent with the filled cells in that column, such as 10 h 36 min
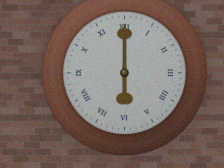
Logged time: 6 h 00 min
